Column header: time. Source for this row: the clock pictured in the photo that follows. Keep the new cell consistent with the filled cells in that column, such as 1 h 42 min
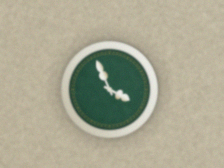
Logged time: 3 h 56 min
